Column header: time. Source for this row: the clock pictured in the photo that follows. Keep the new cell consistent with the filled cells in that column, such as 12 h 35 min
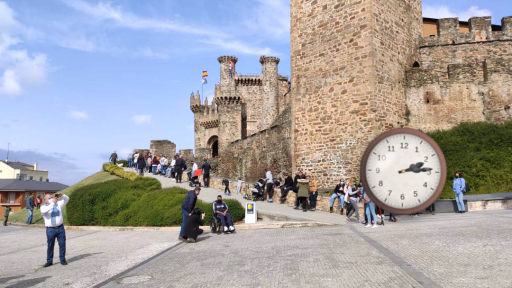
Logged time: 2 h 14 min
